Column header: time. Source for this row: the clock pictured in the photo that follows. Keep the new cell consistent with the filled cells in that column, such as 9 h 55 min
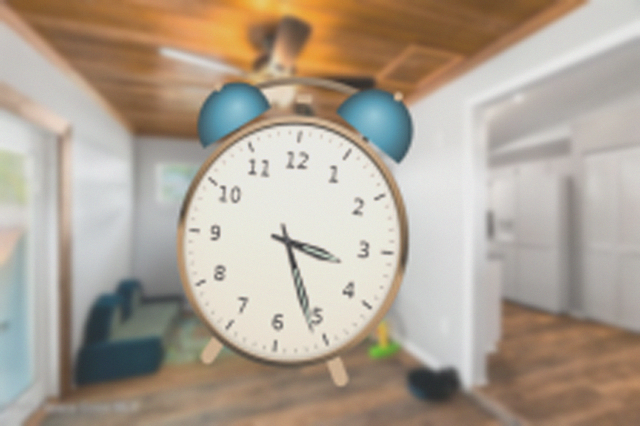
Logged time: 3 h 26 min
